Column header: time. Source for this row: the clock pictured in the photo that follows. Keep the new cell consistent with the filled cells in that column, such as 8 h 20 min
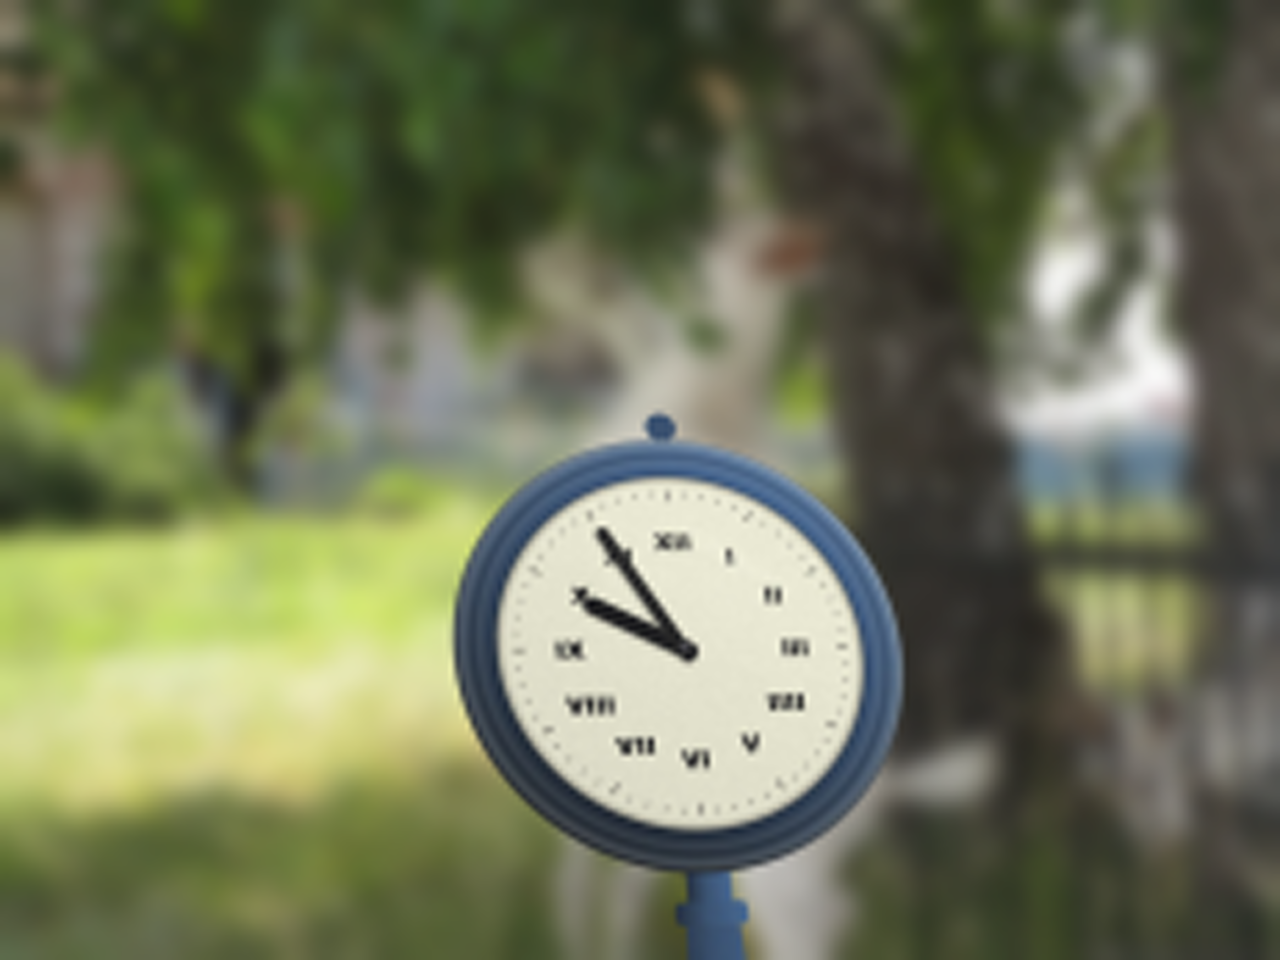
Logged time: 9 h 55 min
